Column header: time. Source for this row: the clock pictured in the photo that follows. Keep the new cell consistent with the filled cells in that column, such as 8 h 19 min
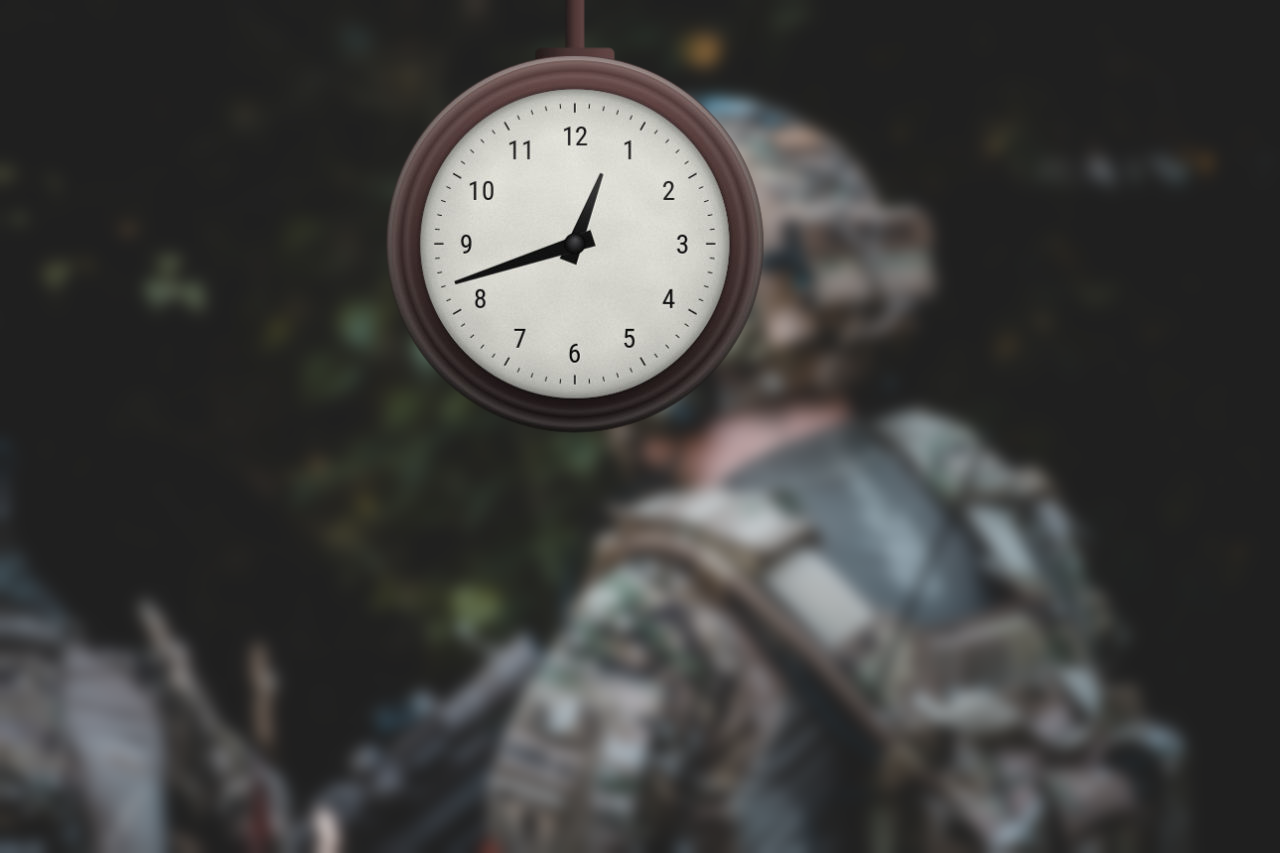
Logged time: 12 h 42 min
